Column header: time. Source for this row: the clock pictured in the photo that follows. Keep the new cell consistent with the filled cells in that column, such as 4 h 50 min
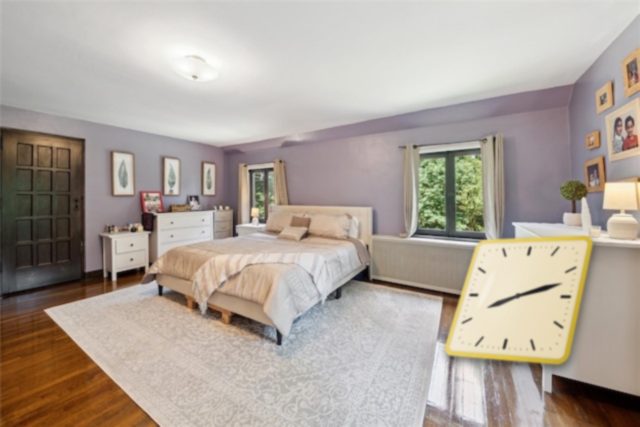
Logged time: 8 h 12 min
